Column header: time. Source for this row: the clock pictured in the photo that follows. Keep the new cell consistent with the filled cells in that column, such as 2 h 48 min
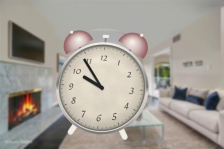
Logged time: 9 h 54 min
